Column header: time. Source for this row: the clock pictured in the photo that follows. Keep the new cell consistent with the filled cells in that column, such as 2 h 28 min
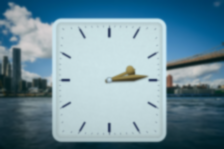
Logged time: 2 h 14 min
